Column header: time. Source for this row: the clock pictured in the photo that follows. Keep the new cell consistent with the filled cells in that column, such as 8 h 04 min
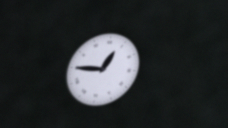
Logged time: 12 h 45 min
